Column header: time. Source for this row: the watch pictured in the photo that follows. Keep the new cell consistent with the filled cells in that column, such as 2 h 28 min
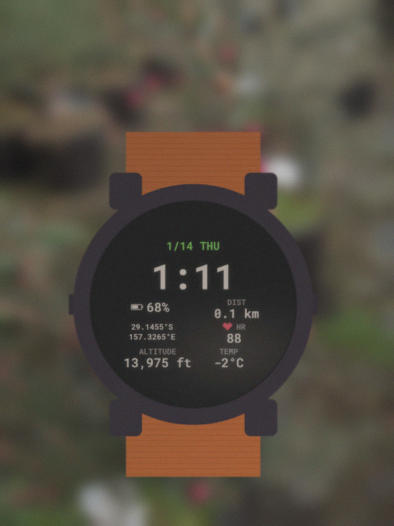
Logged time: 1 h 11 min
